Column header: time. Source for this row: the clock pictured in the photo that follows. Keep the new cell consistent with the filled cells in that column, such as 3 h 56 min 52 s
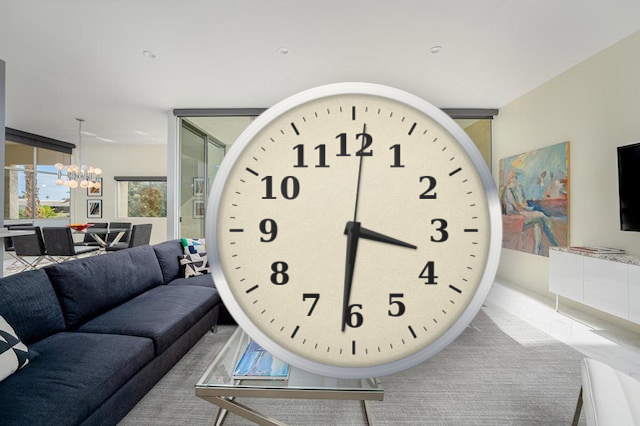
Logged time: 3 h 31 min 01 s
